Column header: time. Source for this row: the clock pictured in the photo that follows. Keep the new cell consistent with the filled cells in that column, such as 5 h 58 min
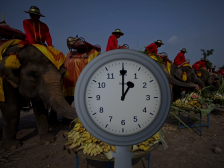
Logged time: 1 h 00 min
